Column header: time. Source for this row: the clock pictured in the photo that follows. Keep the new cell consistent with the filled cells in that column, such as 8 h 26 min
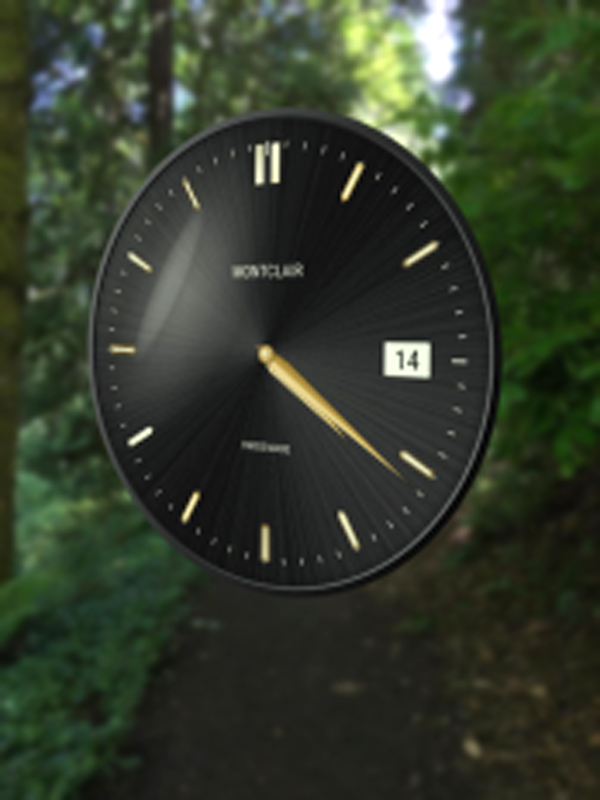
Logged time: 4 h 21 min
